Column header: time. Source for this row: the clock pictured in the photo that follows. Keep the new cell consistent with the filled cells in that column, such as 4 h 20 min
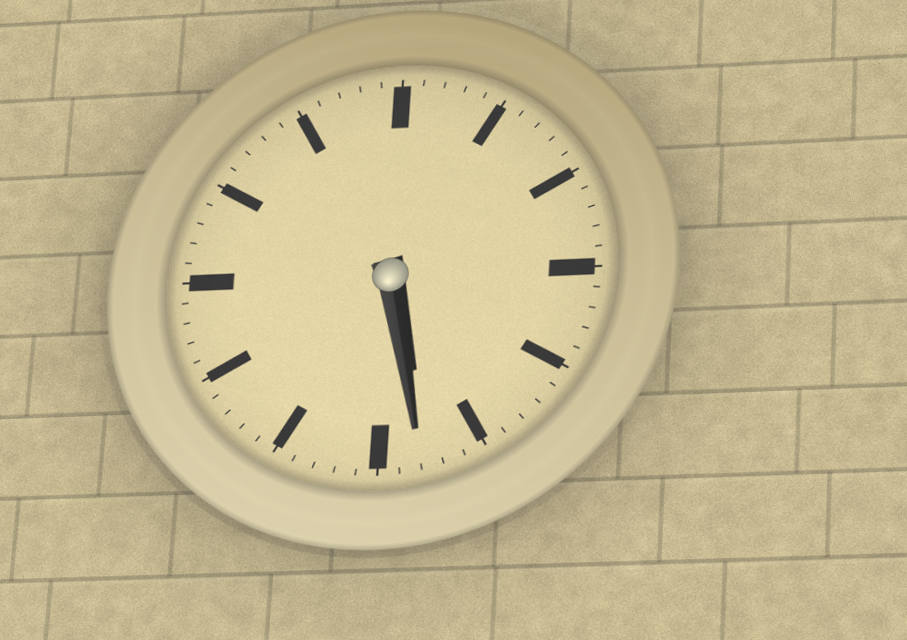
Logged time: 5 h 28 min
